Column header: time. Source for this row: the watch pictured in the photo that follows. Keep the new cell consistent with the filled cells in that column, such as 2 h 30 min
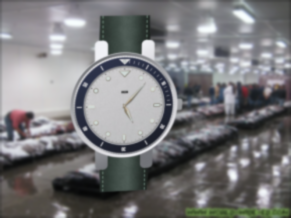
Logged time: 5 h 07 min
